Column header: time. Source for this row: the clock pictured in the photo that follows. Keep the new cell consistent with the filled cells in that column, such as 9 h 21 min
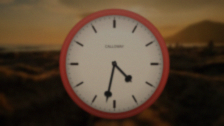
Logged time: 4 h 32 min
